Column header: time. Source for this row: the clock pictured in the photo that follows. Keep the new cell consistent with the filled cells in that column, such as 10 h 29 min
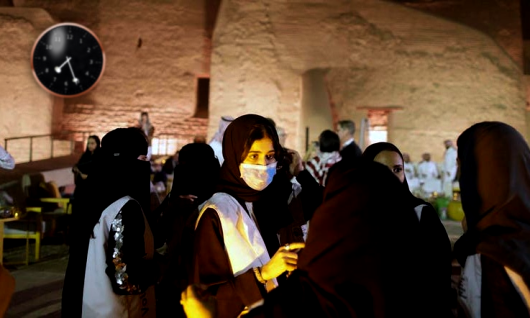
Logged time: 7 h 26 min
